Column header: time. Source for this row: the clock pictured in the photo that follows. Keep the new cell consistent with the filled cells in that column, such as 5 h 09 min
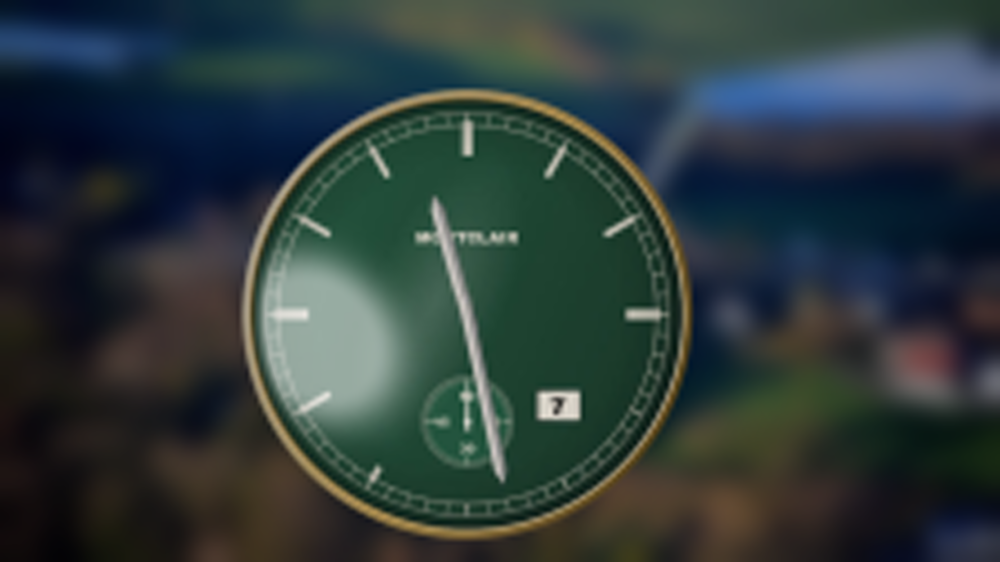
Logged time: 11 h 28 min
